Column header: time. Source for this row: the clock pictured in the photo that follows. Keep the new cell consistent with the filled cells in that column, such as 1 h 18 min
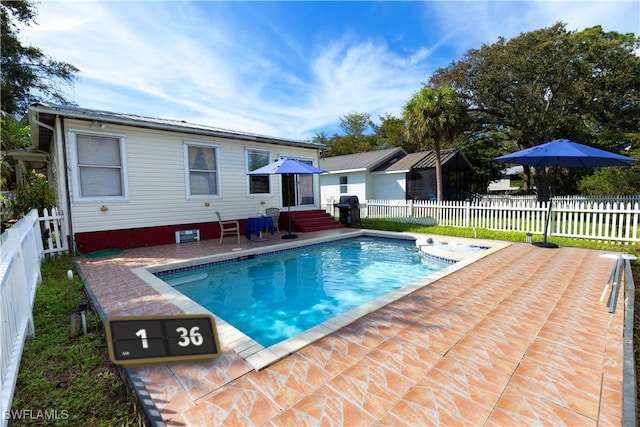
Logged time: 1 h 36 min
